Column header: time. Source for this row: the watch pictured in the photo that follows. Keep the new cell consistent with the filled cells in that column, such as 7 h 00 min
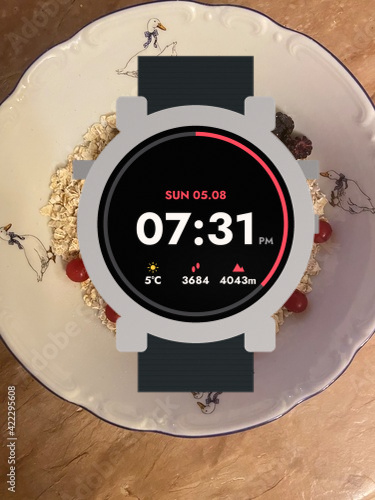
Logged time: 7 h 31 min
